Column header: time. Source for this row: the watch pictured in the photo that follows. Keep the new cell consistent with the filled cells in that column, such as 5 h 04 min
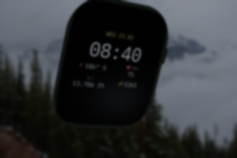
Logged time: 8 h 40 min
